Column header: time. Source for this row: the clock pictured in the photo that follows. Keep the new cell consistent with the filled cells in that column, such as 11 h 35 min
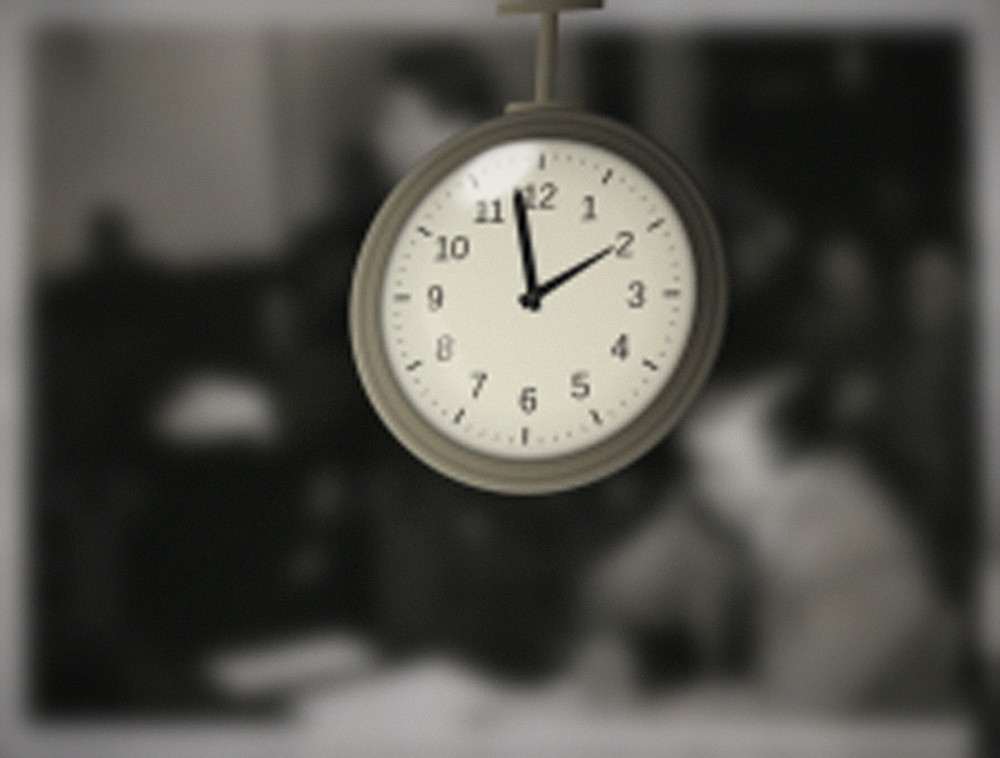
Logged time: 1 h 58 min
